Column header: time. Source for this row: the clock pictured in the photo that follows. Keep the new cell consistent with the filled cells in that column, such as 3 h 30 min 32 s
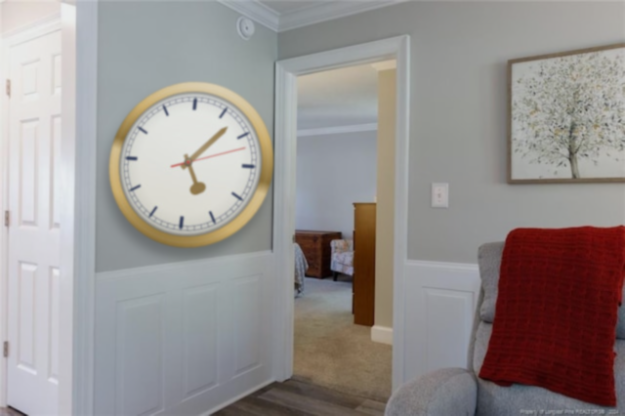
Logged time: 5 h 07 min 12 s
